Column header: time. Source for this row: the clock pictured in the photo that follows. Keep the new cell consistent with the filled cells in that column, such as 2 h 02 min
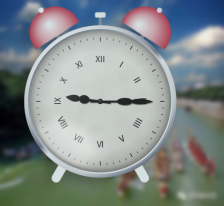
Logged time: 9 h 15 min
